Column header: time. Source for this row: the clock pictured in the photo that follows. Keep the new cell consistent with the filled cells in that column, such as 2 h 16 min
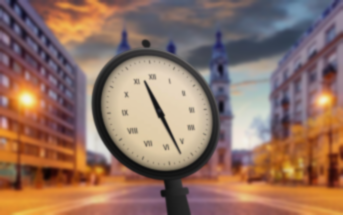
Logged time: 11 h 27 min
